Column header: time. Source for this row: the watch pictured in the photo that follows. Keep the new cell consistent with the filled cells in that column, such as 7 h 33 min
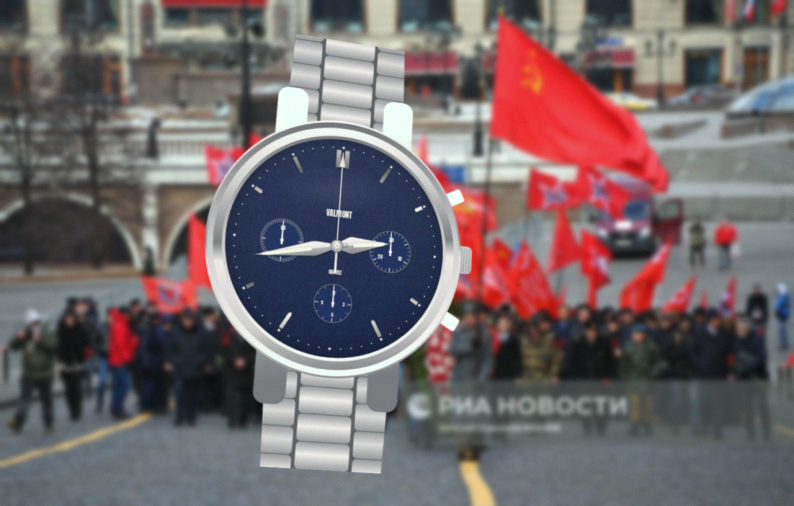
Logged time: 2 h 43 min
